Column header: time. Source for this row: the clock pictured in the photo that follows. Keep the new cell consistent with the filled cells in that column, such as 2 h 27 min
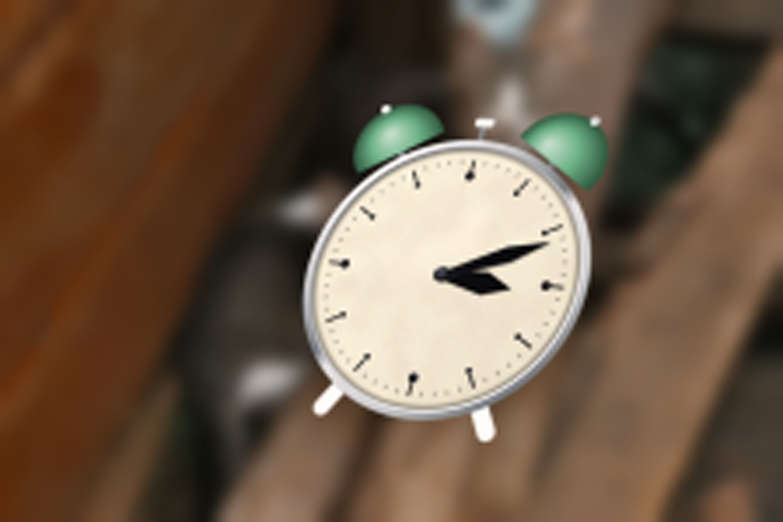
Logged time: 3 h 11 min
